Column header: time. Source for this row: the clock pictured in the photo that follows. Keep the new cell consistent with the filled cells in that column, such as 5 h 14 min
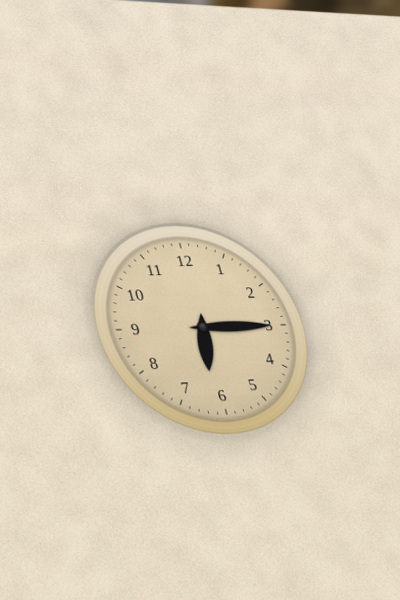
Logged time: 6 h 15 min
